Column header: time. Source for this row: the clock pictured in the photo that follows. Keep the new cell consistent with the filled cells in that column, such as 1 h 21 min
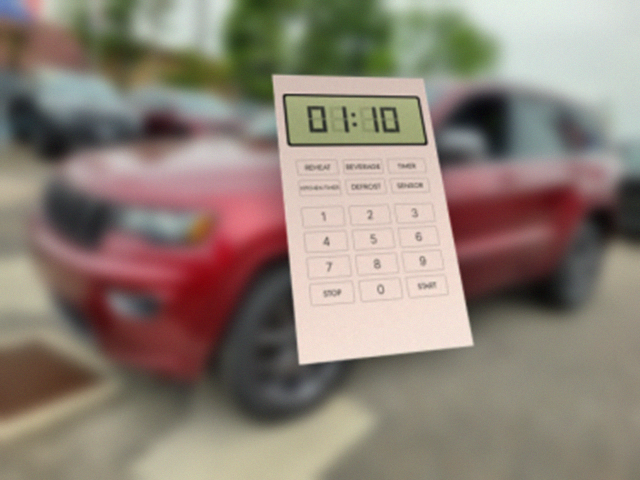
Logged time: 1 h 10 min
